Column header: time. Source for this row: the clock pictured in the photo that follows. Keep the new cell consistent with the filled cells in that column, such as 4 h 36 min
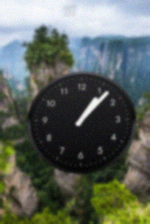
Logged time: 1 h 07 min
